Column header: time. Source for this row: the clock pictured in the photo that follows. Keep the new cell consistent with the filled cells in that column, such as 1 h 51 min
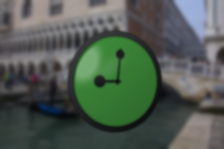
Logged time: 9 h 01 min
